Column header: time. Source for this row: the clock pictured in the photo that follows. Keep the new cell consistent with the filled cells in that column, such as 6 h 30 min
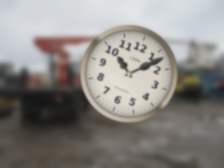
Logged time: 10 h 07 min
